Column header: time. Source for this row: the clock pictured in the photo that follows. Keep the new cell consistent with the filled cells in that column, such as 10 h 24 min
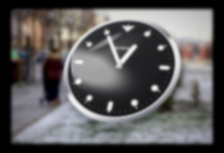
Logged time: 12 h 55 min
